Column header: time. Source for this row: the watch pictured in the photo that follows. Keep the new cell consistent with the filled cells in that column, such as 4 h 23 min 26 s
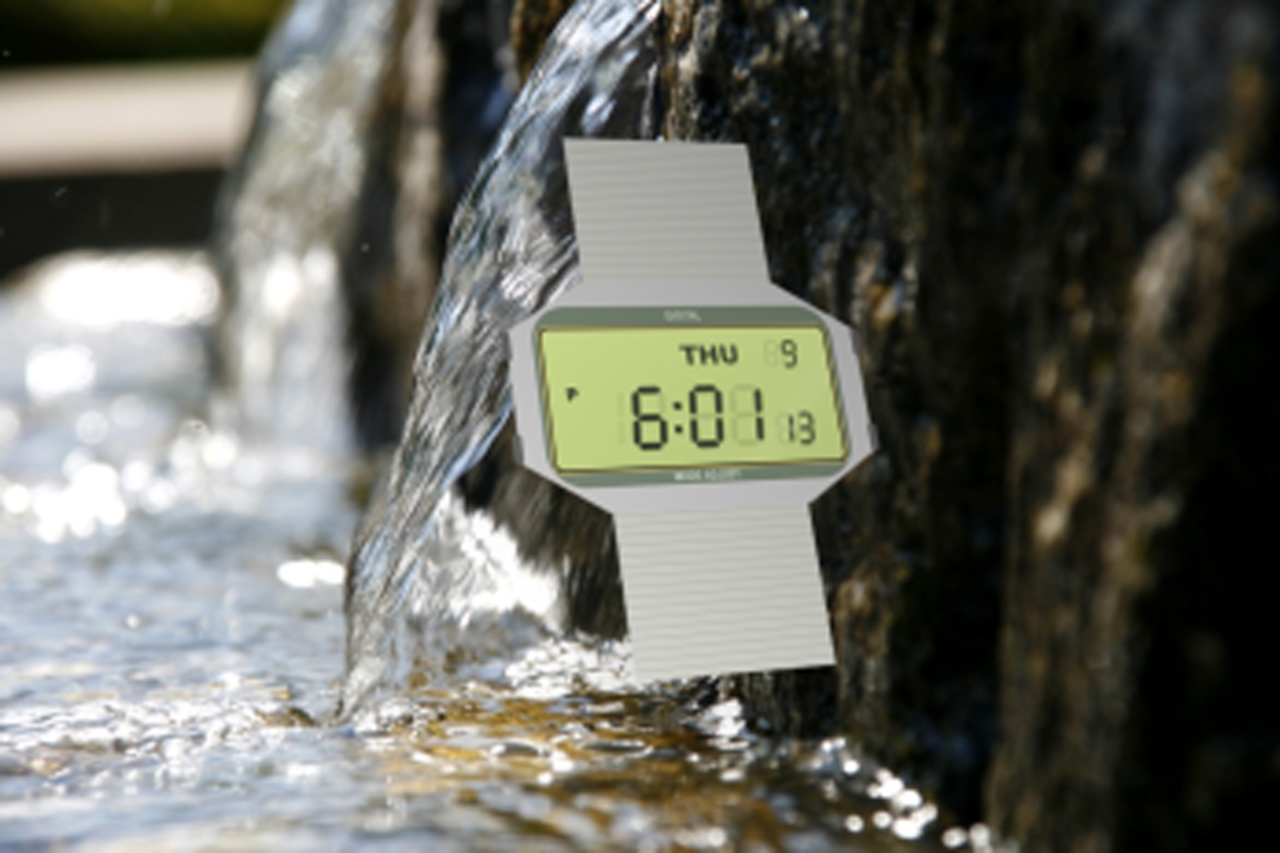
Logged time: 6 h 01 min 13 s
